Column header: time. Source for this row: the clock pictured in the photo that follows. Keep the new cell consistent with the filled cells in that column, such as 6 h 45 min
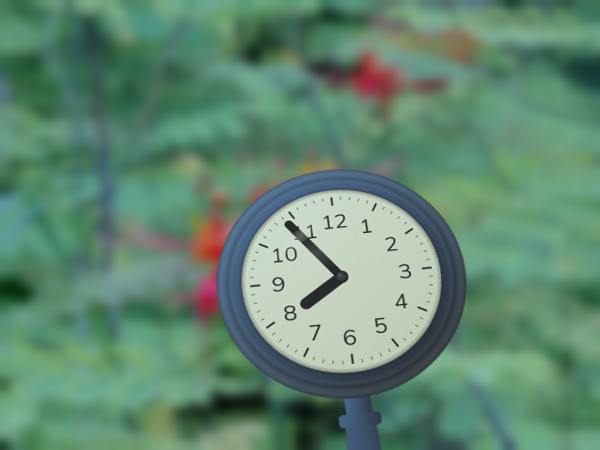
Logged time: 7 h 54 min
